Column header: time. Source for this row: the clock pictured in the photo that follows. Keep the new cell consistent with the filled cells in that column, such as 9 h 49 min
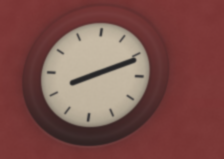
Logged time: 8 h 11 min
